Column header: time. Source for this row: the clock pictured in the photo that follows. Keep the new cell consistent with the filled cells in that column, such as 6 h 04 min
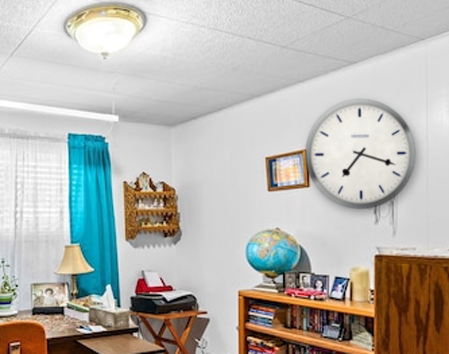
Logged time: 7 h 18 min
